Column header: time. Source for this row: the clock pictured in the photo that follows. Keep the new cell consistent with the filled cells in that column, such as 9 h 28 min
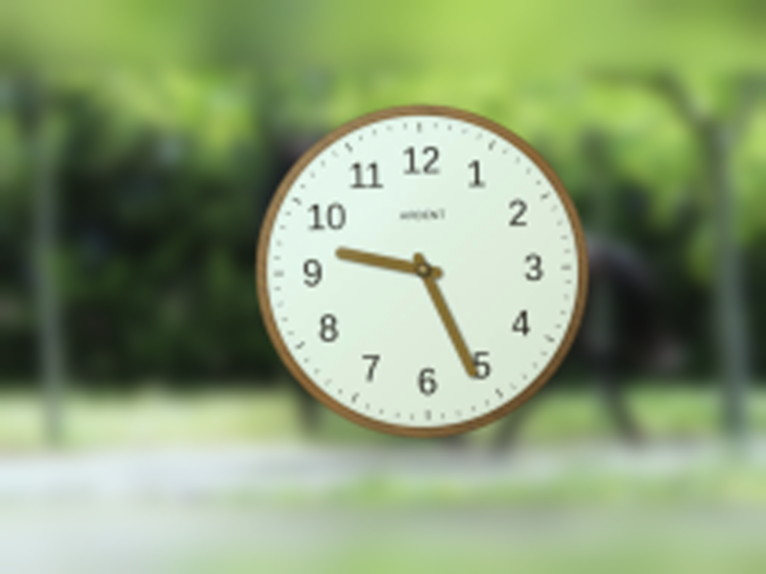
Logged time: 9 h 26 min
